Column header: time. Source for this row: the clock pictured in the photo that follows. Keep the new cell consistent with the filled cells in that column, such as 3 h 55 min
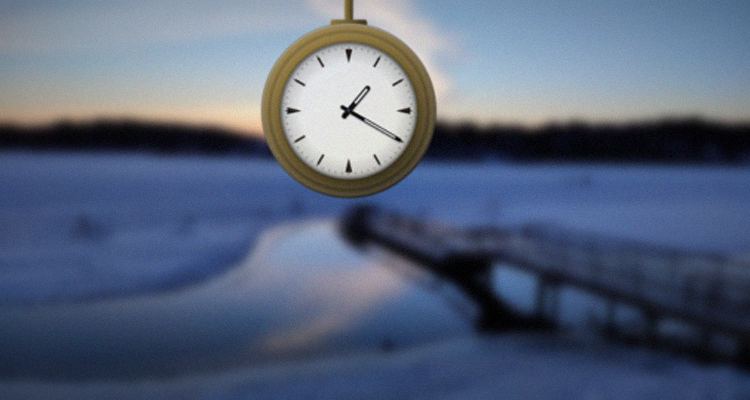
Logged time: 1 h 20 min
